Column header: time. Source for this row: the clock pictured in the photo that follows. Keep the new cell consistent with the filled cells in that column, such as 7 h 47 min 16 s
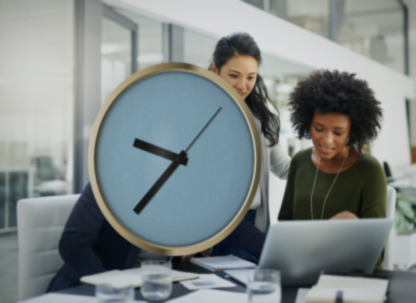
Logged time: 9 h 37 min 07 s
